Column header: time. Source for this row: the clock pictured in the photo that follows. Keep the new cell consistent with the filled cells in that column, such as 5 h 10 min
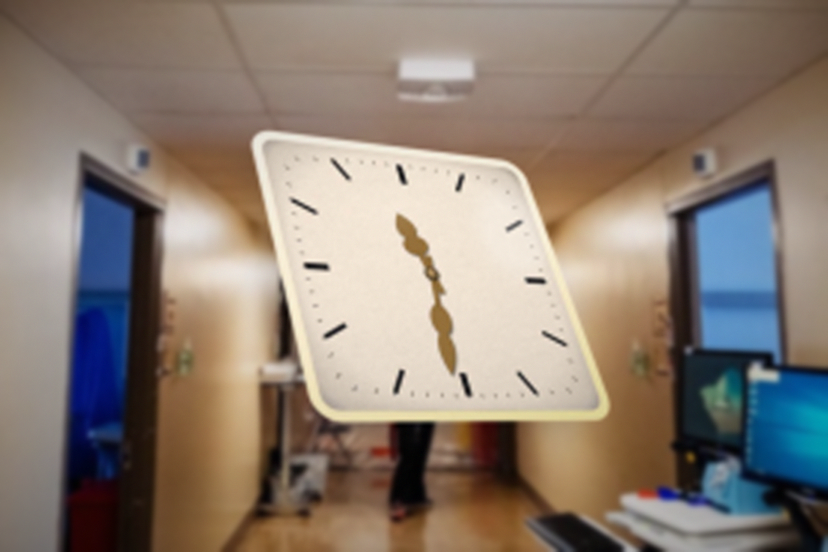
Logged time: 11 h 31 min
